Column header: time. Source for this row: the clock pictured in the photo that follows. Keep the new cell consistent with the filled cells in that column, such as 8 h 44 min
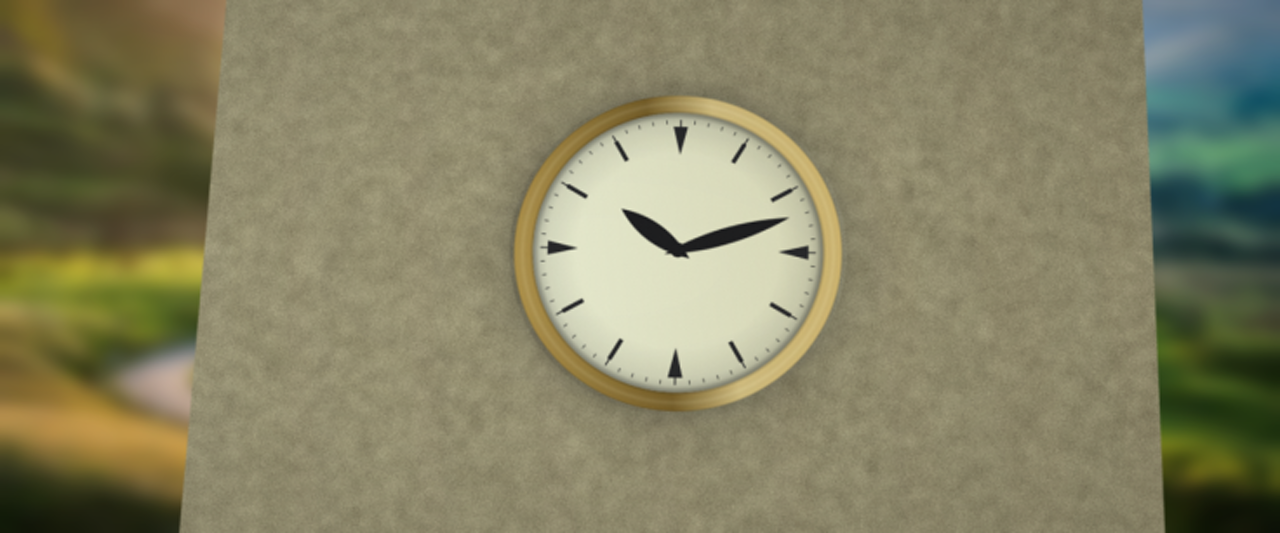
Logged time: 10 h 12 min
